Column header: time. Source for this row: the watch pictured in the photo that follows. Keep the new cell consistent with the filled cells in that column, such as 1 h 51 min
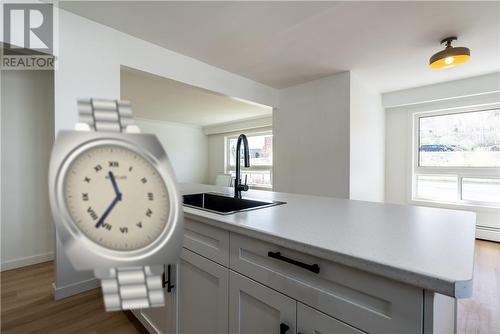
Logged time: 11 h 37 min
